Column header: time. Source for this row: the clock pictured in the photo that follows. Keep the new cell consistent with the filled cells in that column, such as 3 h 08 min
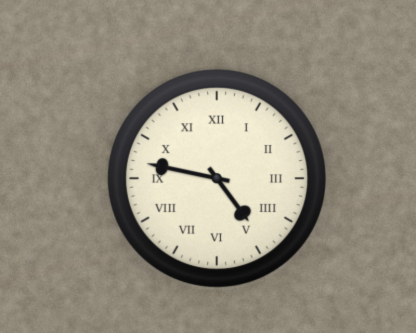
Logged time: 4 h 47 min
